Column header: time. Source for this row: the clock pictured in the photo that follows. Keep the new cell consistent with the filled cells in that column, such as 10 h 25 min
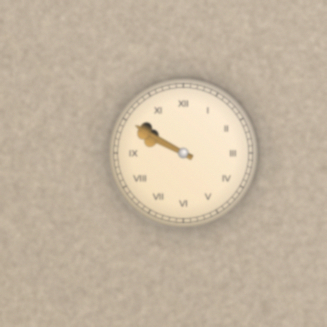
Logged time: 9 h 50 min
